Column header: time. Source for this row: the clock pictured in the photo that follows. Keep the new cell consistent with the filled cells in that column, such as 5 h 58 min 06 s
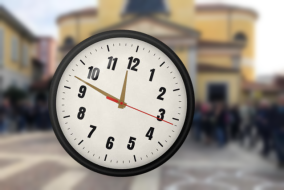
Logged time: 11 h 47 min 16 s
